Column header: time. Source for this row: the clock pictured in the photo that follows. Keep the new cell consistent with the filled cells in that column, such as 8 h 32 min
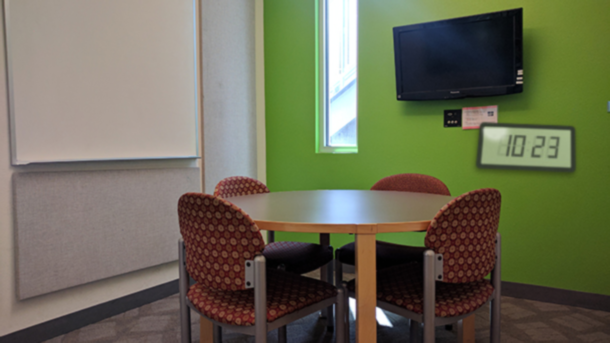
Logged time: 10 h 23 min
